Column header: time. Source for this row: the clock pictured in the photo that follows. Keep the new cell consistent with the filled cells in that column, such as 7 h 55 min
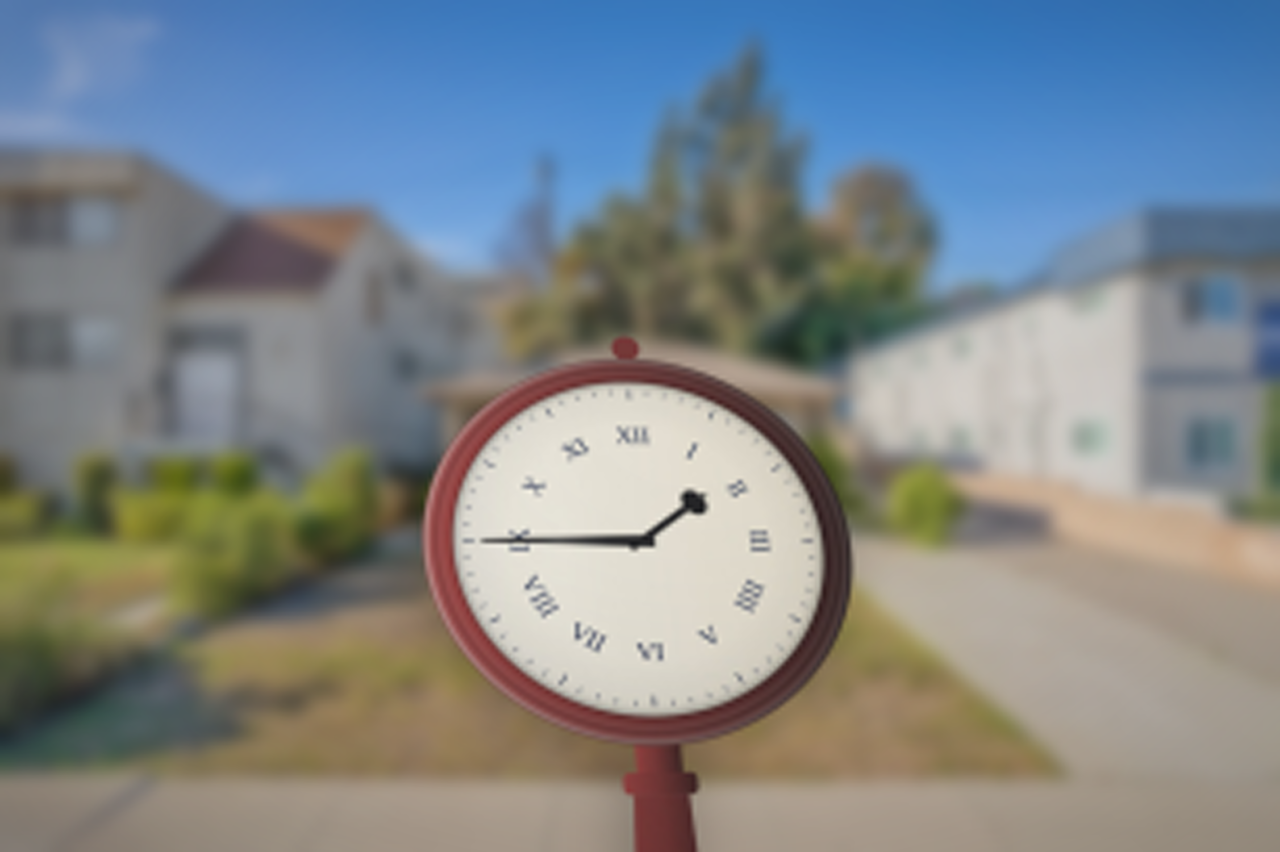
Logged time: 1 h 45 min
